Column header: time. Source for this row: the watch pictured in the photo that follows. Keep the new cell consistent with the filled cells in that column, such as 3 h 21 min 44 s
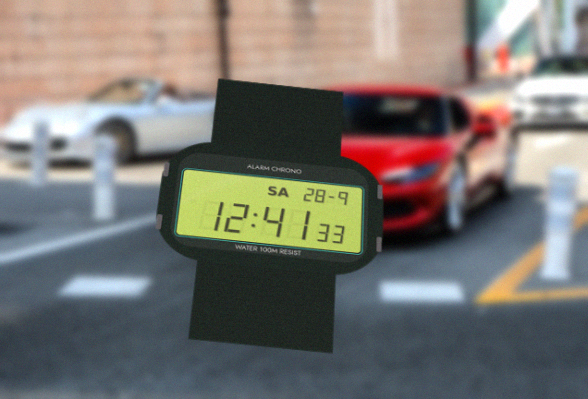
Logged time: 12 h 41 min 33 s
